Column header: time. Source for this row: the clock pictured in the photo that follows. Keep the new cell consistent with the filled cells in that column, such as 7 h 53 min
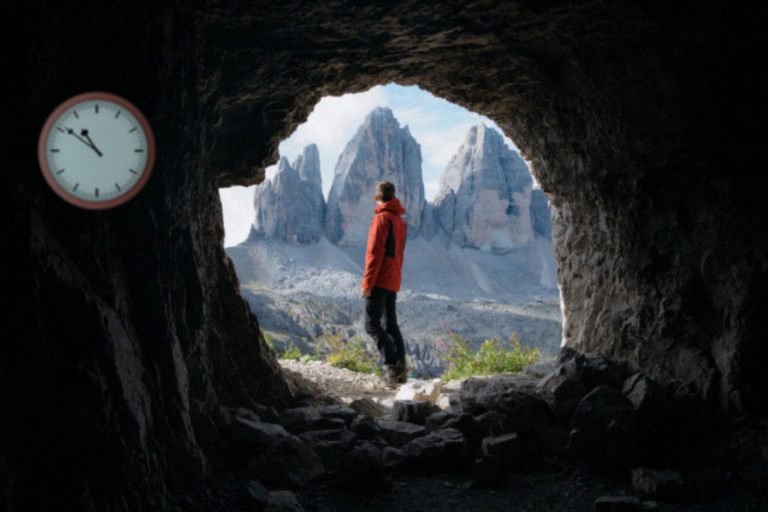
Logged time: 10 h 51 min
